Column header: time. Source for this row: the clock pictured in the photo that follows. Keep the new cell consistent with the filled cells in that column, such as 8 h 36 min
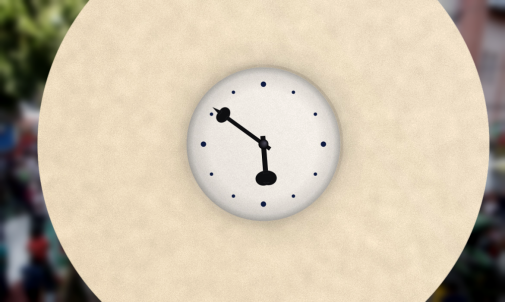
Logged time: 5 h 51 min
